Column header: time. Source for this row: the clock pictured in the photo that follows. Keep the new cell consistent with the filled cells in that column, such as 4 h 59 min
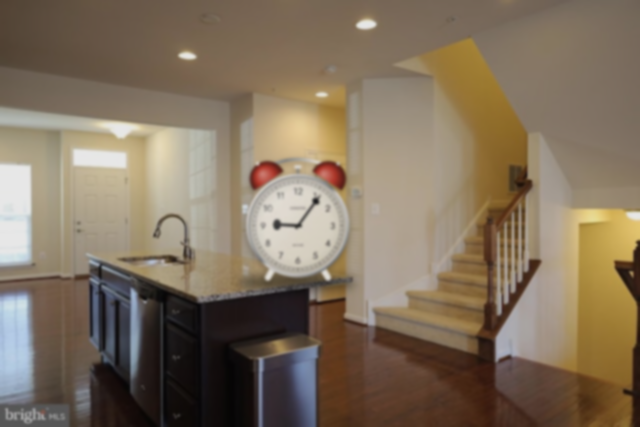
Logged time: 9 h 06 min
